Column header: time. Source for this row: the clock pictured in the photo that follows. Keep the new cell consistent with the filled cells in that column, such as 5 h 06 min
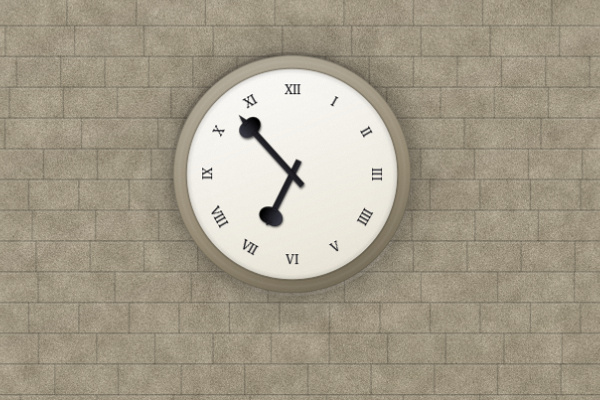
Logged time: 6 h 53 min
